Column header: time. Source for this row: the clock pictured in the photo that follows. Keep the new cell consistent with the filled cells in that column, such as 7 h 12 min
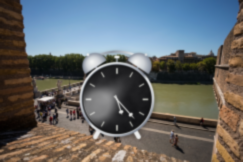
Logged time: 5 h 23 min
